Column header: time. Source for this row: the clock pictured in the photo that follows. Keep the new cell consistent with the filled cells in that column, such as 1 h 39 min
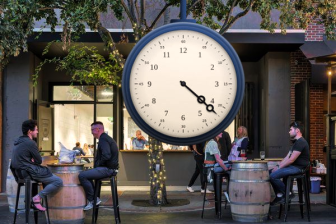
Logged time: 4 h 22 min
